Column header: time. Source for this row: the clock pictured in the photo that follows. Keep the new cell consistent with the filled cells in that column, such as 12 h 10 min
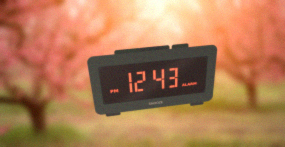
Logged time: 12 h 43 min
